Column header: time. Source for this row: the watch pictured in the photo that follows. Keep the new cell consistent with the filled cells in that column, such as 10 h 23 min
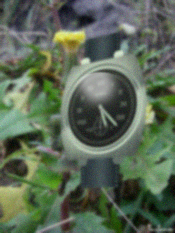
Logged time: 5 h 23 min
